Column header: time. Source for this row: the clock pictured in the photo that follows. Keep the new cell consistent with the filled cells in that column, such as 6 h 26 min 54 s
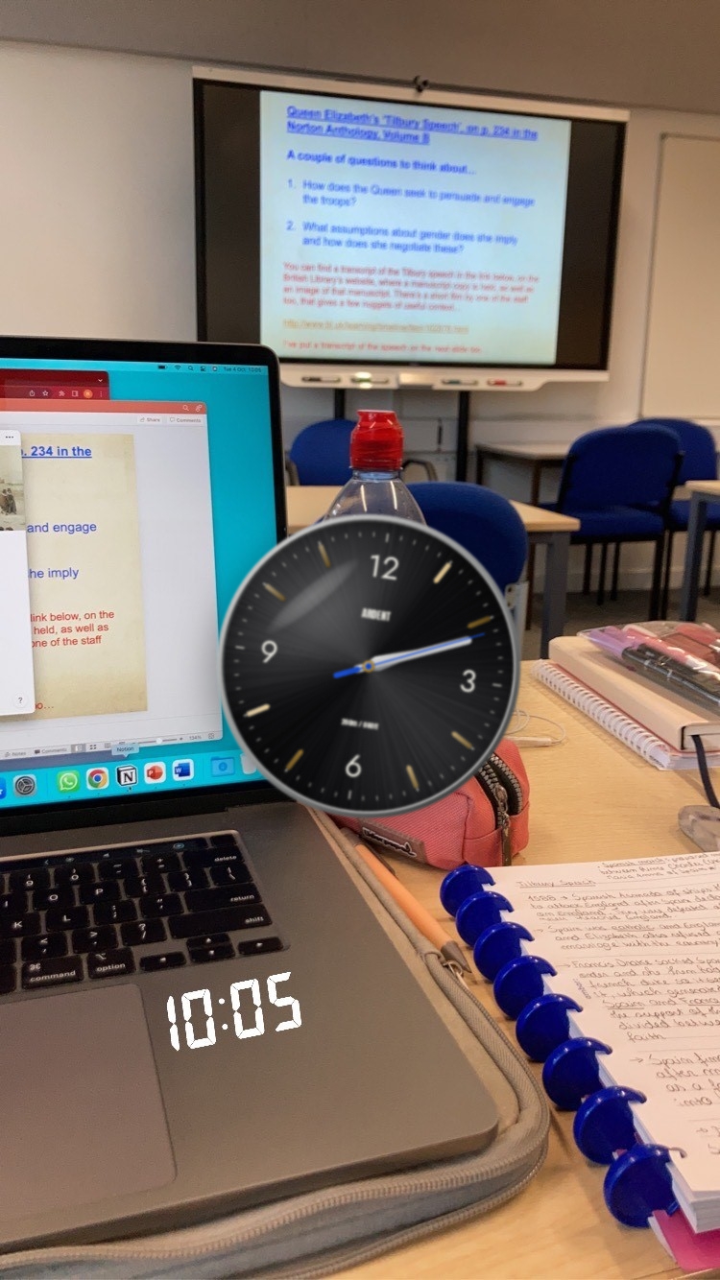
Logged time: 2 h 11 min 11 s
